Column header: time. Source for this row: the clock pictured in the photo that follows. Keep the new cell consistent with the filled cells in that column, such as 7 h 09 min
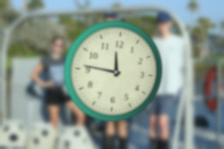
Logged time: 11 h 46 min
